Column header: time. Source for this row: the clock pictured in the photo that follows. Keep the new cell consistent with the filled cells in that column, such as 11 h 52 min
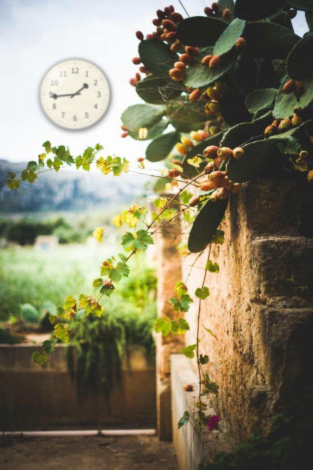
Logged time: 1 h 44 min
